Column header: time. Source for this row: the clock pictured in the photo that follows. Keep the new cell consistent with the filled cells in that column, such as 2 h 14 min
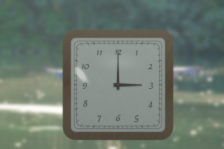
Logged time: 3 h 00 min
